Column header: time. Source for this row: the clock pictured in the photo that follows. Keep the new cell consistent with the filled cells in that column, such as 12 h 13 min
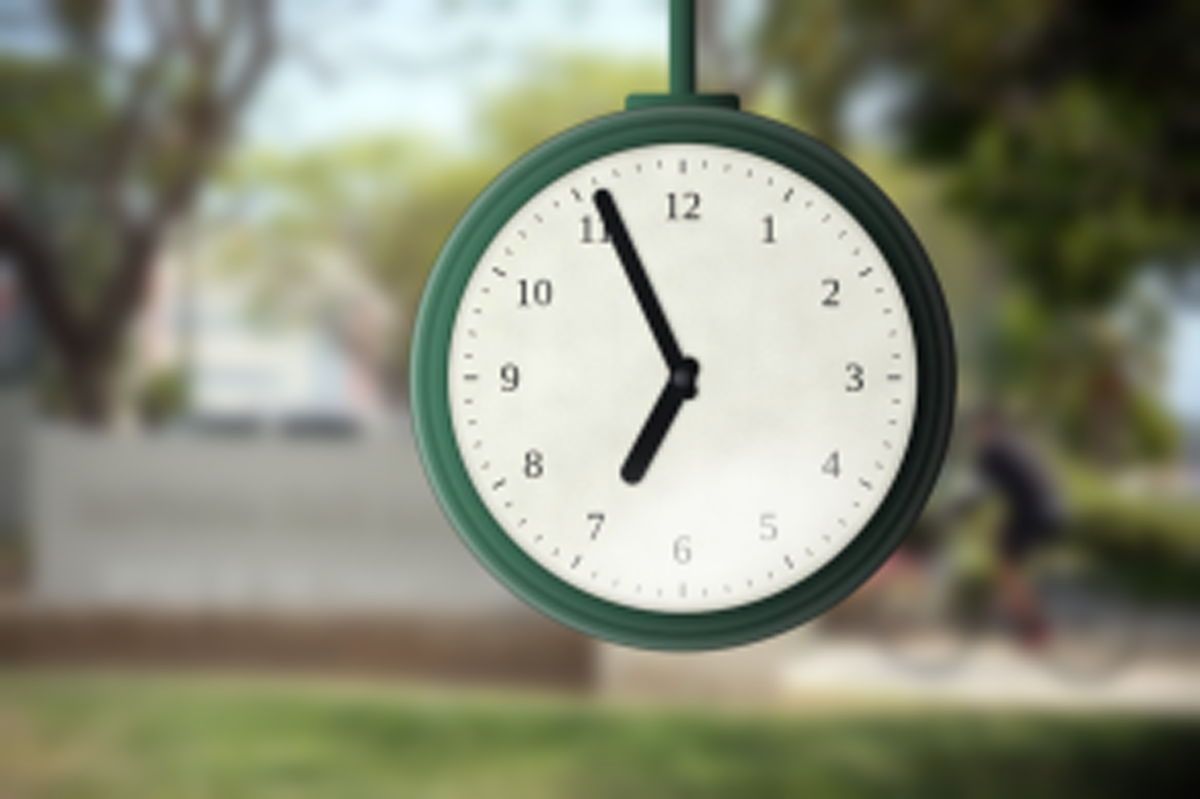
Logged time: 6 h 56 min
